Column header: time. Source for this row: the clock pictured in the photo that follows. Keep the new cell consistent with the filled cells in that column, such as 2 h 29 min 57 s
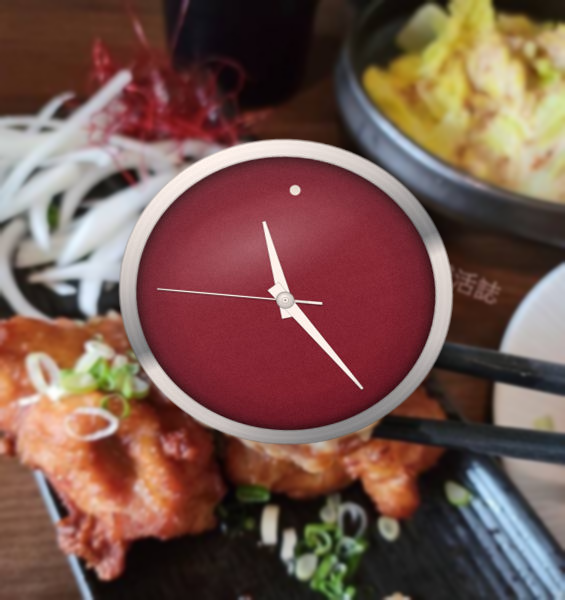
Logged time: 11 h 22 min 45 s
